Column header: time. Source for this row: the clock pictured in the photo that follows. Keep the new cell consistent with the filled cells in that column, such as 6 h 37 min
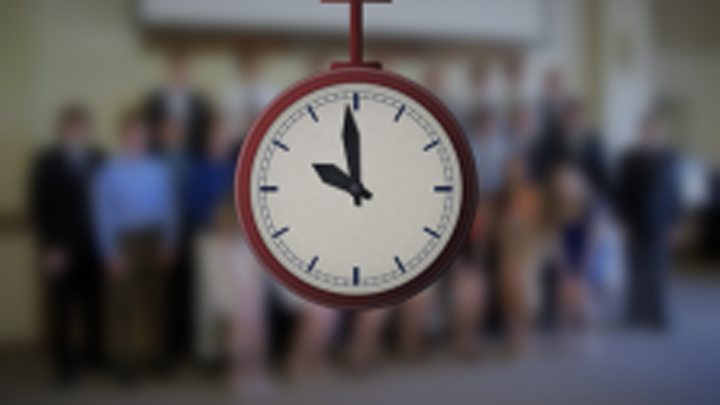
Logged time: 9 h 59 min
